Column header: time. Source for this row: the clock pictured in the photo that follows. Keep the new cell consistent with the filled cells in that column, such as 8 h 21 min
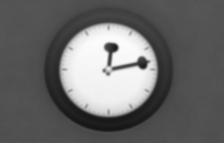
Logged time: 12 h 13 min
